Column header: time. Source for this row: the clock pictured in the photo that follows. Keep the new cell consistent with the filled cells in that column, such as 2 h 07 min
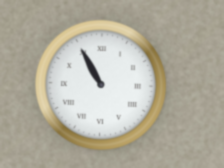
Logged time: 10 h 55 min
